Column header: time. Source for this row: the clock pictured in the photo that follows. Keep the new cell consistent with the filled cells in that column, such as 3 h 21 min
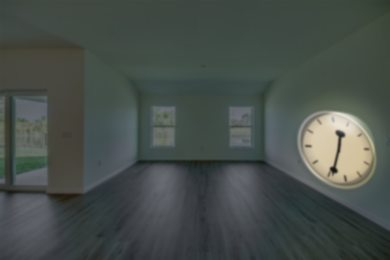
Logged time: 12 h 34 min
